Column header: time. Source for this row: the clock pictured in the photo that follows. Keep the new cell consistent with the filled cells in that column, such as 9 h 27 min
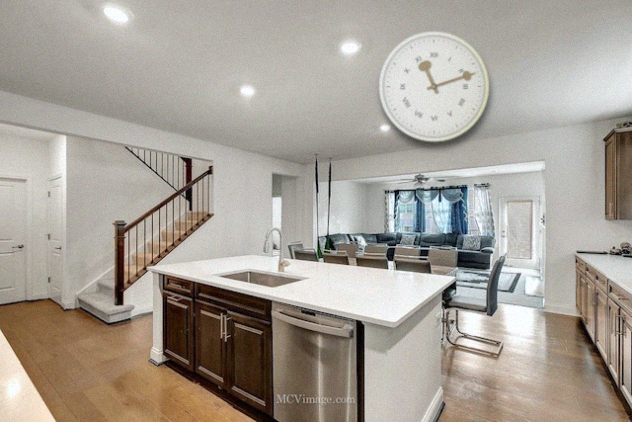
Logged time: 11 h 12 min
